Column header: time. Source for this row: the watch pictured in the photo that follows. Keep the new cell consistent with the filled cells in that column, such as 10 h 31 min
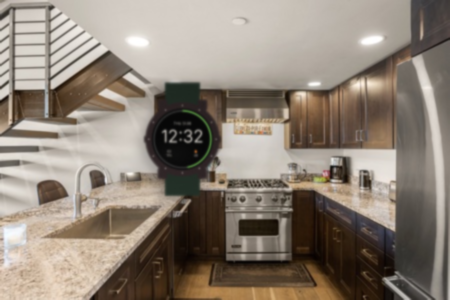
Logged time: 12 h 32 min
